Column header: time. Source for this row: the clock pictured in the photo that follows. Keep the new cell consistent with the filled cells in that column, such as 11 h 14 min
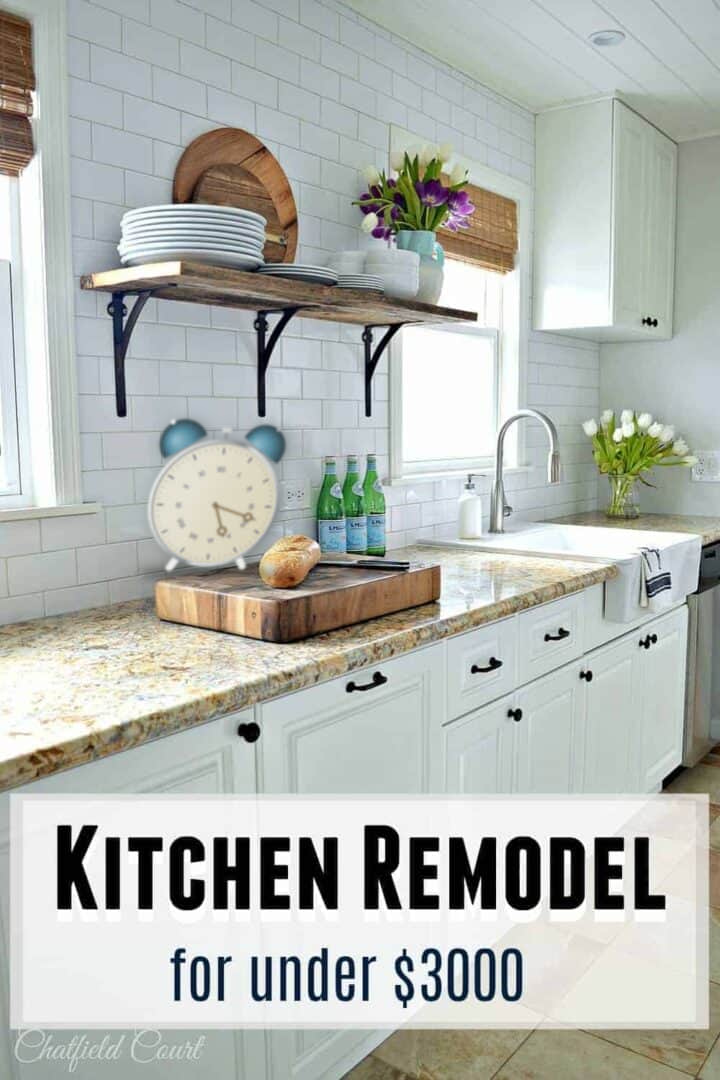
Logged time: 5 h 18 min
